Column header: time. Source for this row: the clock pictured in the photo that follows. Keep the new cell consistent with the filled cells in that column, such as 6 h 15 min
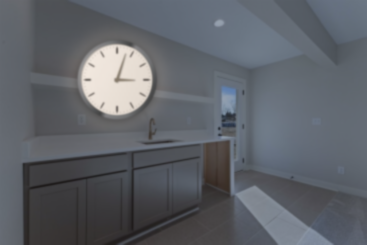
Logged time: 3 h 03 min
